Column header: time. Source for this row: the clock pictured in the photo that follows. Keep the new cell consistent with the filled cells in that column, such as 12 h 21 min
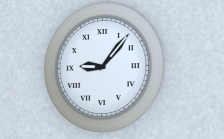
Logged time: 9 h 07 min
